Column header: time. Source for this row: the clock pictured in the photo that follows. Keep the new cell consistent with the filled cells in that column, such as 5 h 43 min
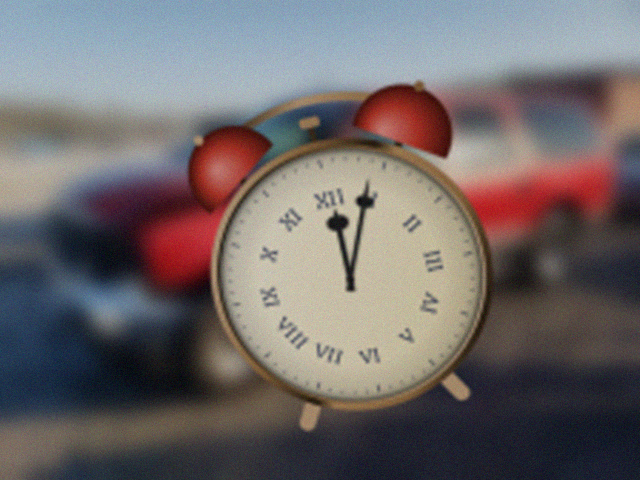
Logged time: 12 h 04 min
